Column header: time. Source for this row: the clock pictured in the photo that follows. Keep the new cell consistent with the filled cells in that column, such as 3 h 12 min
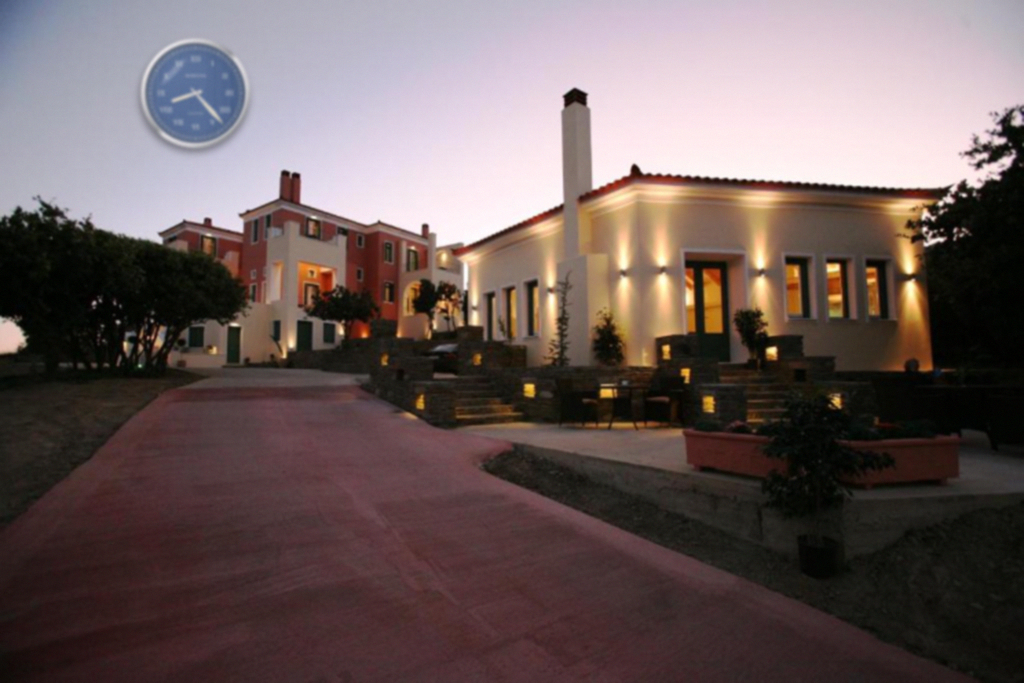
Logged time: 8 h 23 min
